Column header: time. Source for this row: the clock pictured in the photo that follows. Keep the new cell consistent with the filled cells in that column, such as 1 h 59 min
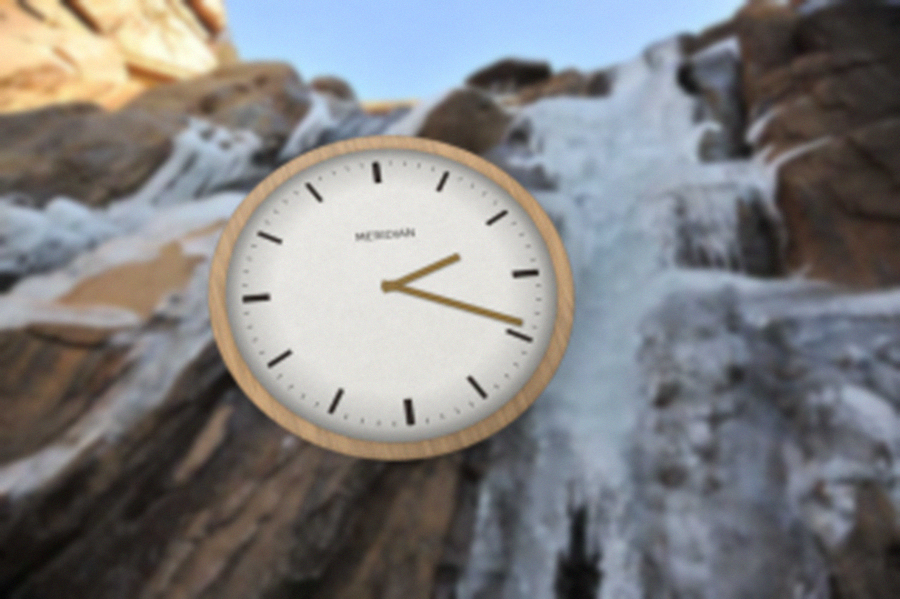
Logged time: 2 h 19 min
